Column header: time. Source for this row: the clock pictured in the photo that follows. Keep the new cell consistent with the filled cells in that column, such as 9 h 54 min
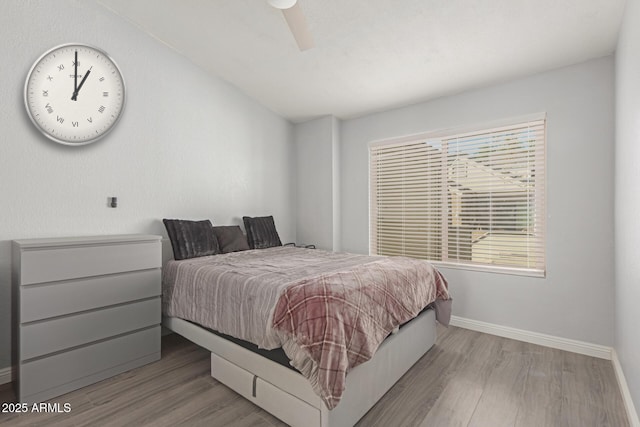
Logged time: 1 h 00 min
